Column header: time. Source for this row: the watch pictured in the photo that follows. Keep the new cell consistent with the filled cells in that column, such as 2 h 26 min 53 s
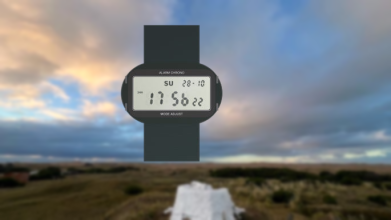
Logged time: 17 h 56 min 22 s
